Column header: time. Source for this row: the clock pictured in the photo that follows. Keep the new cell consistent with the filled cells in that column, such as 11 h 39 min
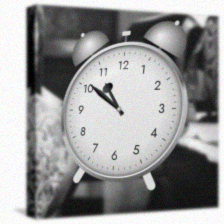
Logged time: 10 h 51 min
